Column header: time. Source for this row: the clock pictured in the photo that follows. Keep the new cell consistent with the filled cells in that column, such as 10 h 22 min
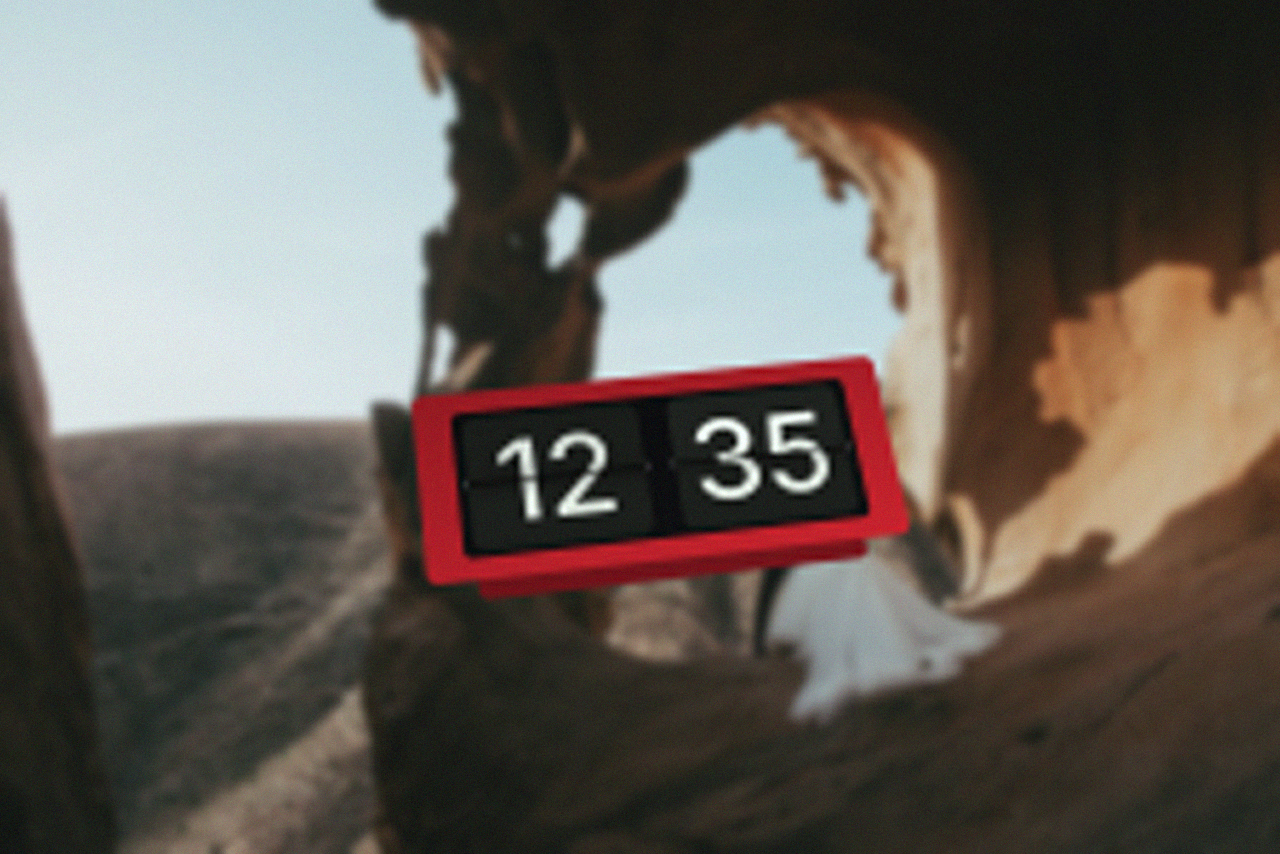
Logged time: 12 h 35 min
